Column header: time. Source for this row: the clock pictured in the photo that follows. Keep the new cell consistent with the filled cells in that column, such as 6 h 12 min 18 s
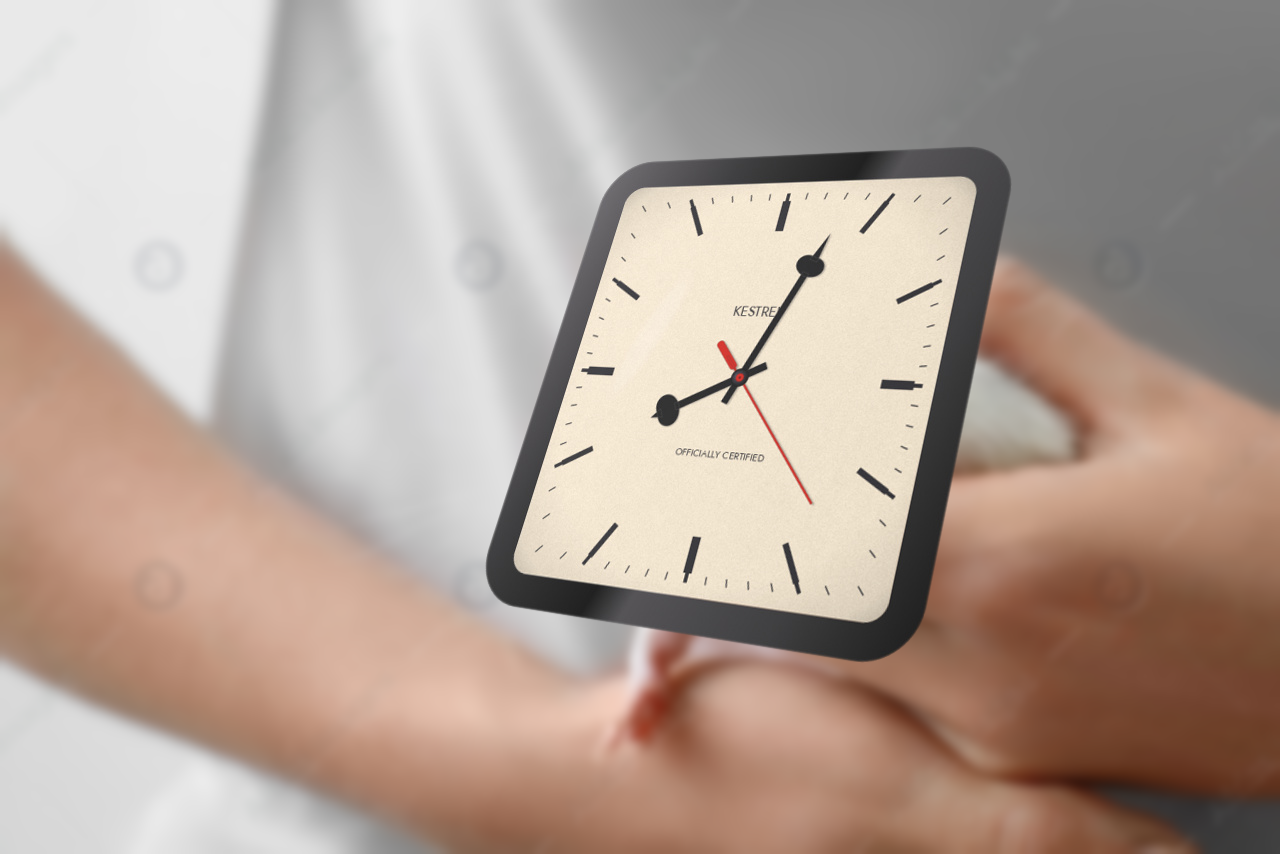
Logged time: 8 h 03 min 23 s
